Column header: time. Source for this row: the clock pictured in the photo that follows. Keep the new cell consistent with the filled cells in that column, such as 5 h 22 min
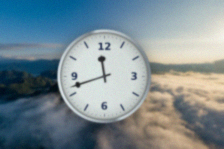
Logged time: 11 h 42 min
